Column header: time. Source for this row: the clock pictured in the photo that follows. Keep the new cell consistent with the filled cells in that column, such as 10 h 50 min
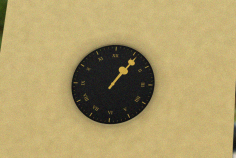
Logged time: 1 h 06 min
